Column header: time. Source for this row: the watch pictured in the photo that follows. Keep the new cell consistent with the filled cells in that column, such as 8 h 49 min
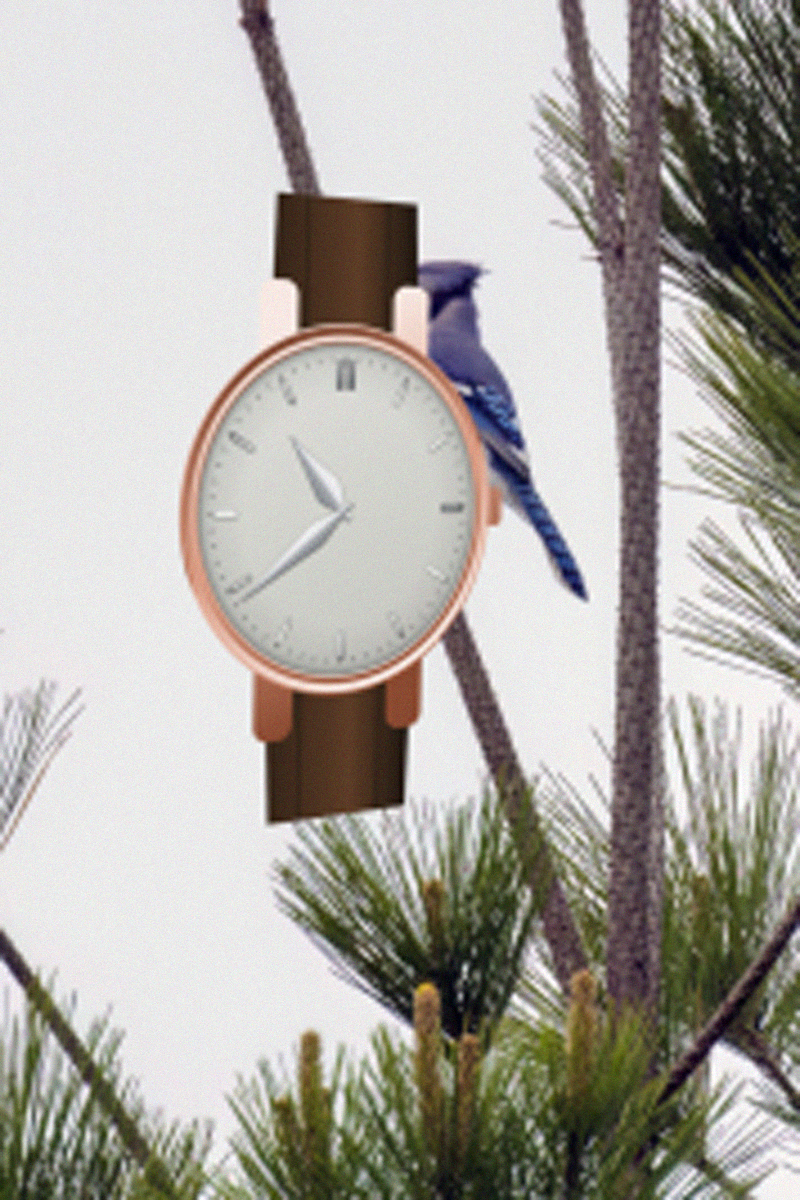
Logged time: 10 h 39 min
